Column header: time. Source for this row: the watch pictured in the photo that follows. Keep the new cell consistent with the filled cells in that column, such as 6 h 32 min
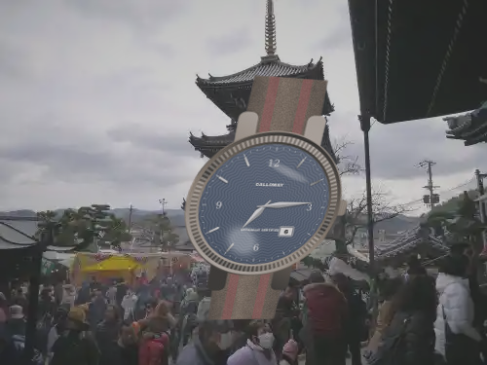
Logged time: 7 h 14 min
